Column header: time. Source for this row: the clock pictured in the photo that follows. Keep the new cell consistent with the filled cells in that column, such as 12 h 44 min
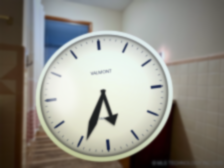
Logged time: 5 h 34 min
